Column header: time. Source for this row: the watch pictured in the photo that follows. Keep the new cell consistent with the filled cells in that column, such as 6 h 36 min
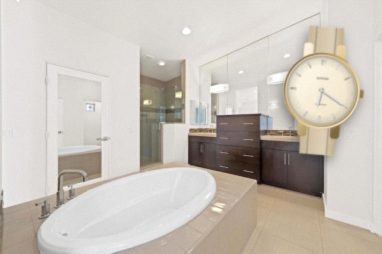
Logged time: 6 h 20 min
